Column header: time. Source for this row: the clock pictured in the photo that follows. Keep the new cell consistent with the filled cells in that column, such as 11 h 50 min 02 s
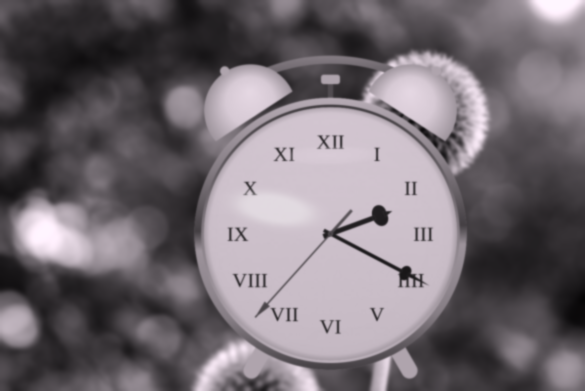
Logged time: 2 h 19 min 37 s
